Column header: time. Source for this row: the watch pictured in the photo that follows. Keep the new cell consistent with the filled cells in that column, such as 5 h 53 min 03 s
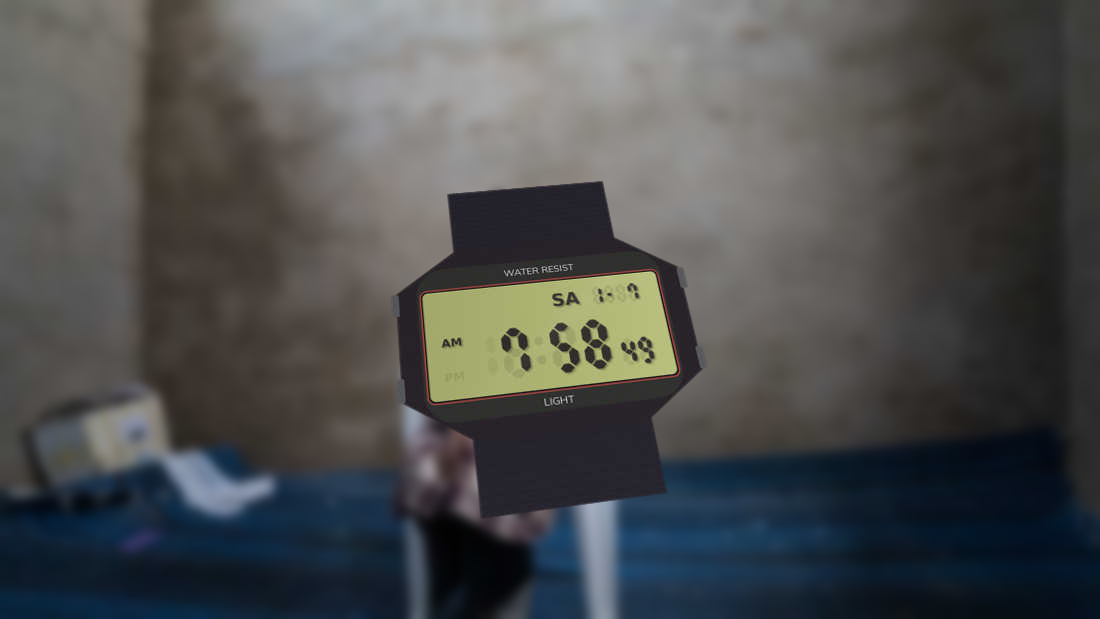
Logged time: 7 h 58 min 49 s
